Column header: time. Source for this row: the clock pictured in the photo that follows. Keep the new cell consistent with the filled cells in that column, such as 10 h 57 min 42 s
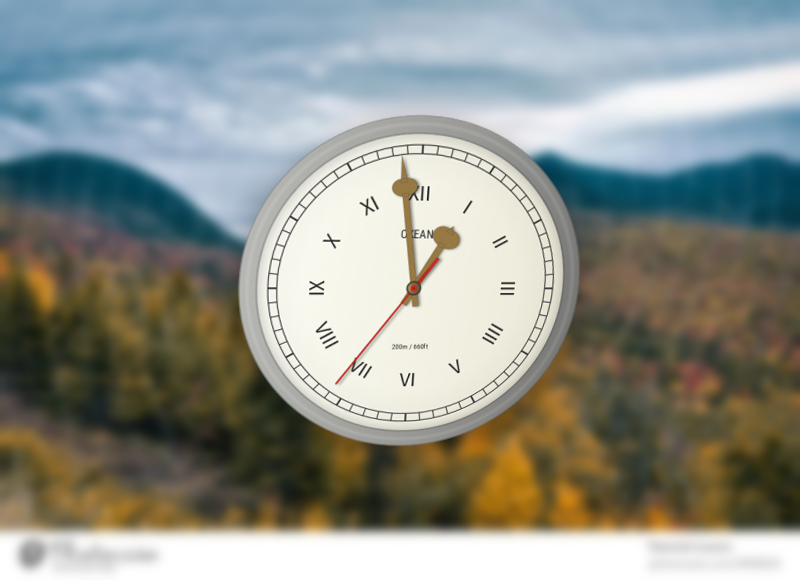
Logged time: 12 h 58 min 36 s
